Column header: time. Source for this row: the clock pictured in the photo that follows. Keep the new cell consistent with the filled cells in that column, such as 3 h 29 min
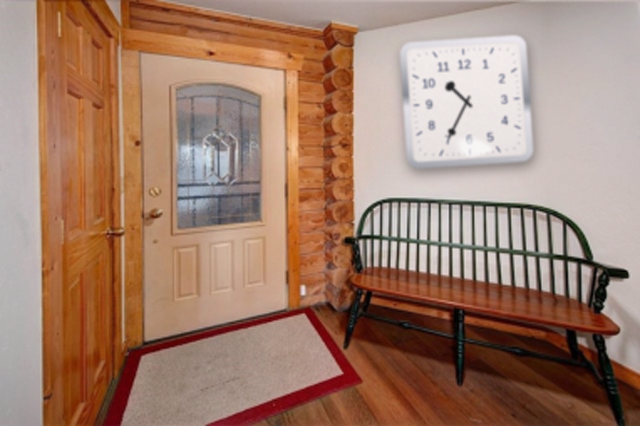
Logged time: 10 h 35 min
